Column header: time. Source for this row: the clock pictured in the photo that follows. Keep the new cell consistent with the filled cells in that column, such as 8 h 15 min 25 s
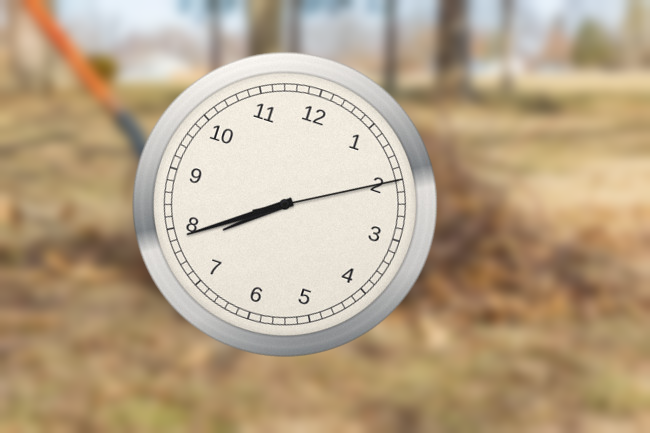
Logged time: 7 h 39 min 10 s
